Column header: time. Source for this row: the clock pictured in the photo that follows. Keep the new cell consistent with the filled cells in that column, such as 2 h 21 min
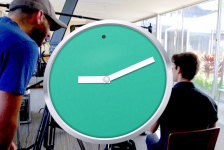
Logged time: 9 h 12 min
